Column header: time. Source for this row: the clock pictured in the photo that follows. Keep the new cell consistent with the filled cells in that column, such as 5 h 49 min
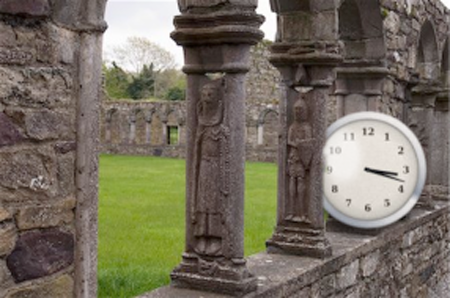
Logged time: 3 h 18 min
